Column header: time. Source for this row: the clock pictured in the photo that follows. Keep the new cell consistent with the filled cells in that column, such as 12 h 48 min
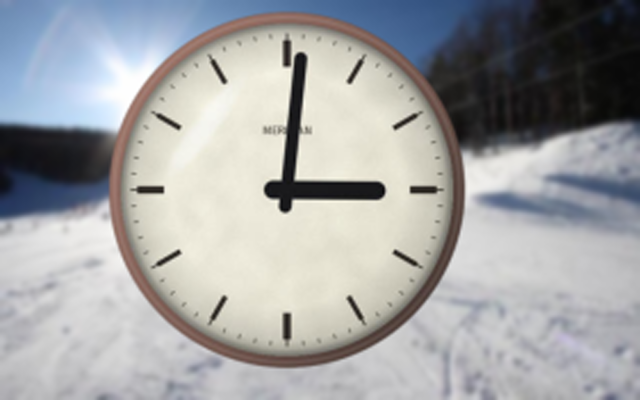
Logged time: 3 h 01 min
